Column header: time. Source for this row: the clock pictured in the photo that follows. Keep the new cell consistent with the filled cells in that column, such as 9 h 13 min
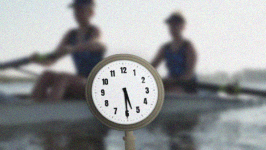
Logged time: 5 h 30 min
